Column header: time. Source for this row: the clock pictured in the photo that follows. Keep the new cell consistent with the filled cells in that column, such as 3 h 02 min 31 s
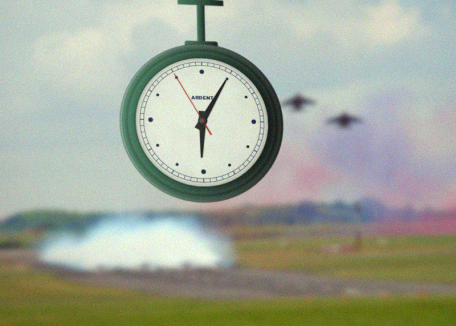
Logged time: 6 h 04 min 55 s
